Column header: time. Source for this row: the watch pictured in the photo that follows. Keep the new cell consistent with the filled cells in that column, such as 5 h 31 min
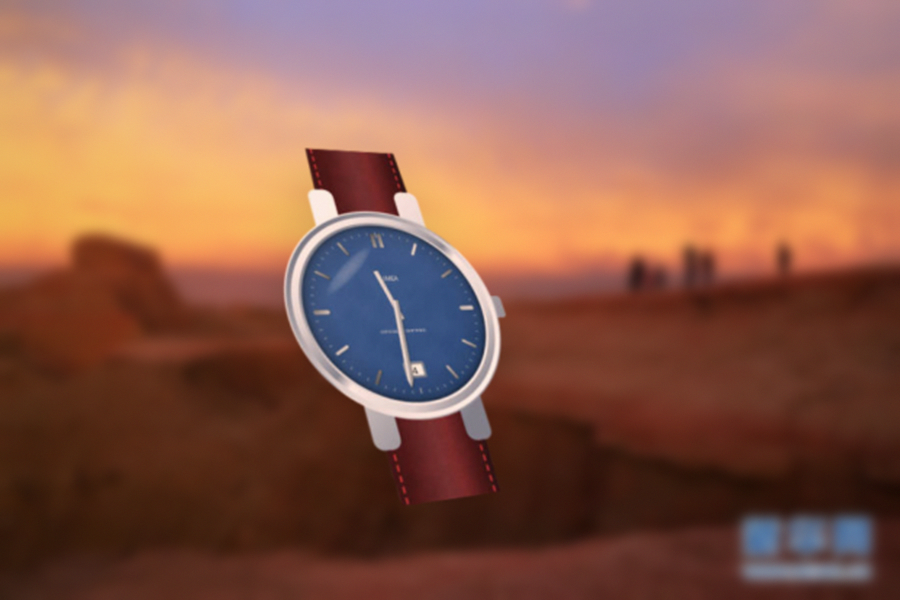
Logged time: 11 h 31 min
